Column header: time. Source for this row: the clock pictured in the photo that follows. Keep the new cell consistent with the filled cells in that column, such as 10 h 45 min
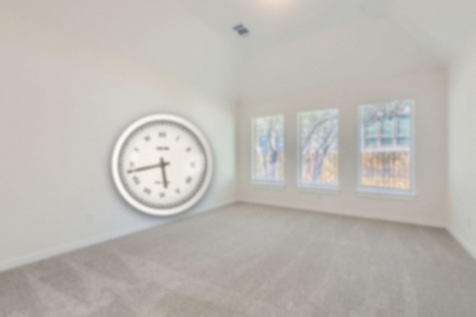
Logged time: 5 h 43 min
